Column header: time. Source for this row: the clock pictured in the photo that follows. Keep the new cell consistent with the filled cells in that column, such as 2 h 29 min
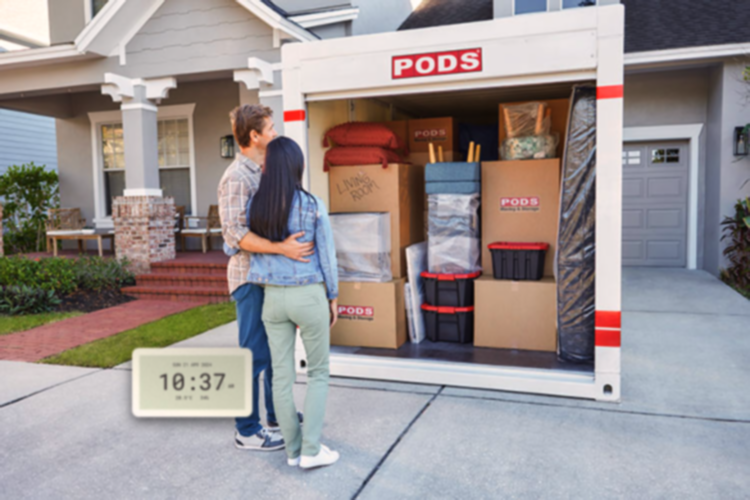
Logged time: 10 h 37 min
